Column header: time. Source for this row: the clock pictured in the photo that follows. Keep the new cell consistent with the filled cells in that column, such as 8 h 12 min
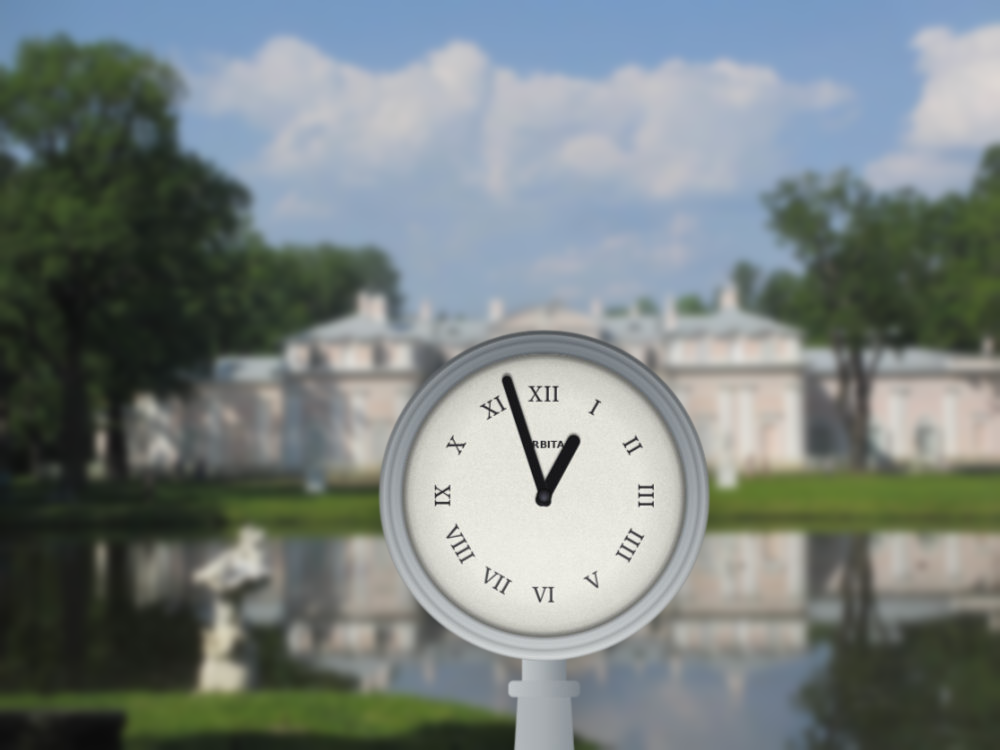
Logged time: 12 h 57 min
